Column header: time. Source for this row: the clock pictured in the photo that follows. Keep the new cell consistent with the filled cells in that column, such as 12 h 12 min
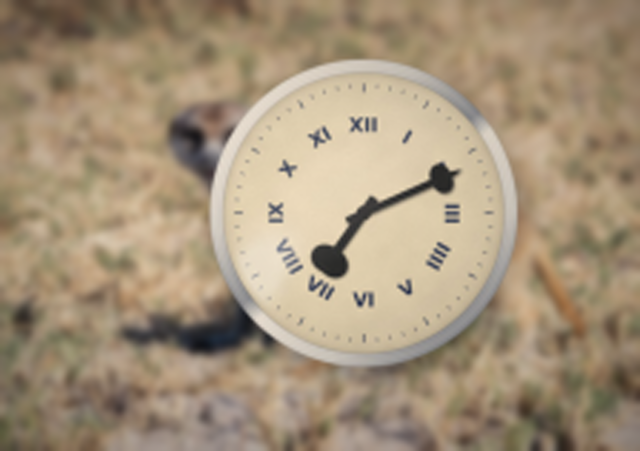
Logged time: 7 h 11 min
